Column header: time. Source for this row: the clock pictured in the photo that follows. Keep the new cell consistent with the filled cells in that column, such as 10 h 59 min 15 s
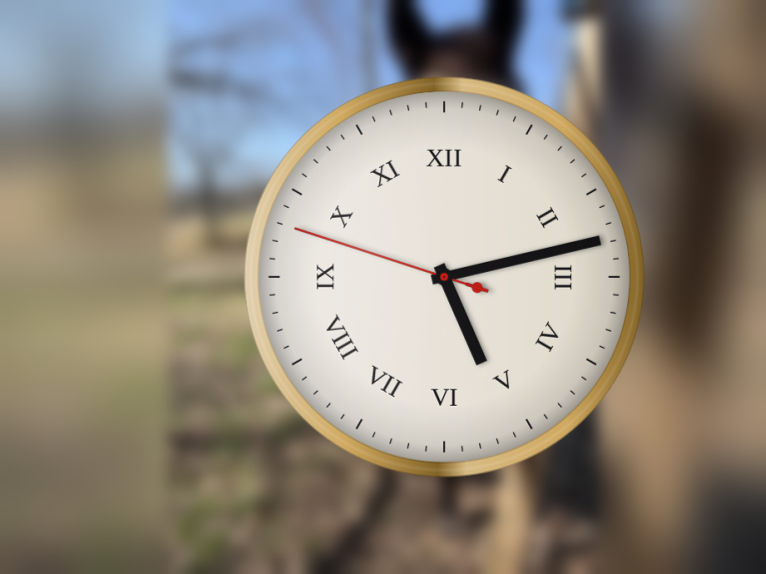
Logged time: 5 h 12 min 48 s
